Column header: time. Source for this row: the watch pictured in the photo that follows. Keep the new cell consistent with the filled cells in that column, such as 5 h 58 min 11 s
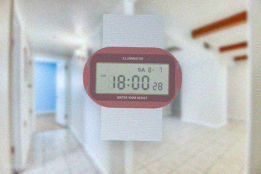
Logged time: 18 h 00 min 28 s
